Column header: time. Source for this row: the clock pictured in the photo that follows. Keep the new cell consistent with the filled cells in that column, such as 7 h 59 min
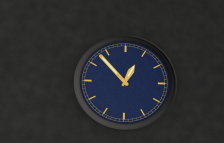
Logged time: 12 h 53 min
